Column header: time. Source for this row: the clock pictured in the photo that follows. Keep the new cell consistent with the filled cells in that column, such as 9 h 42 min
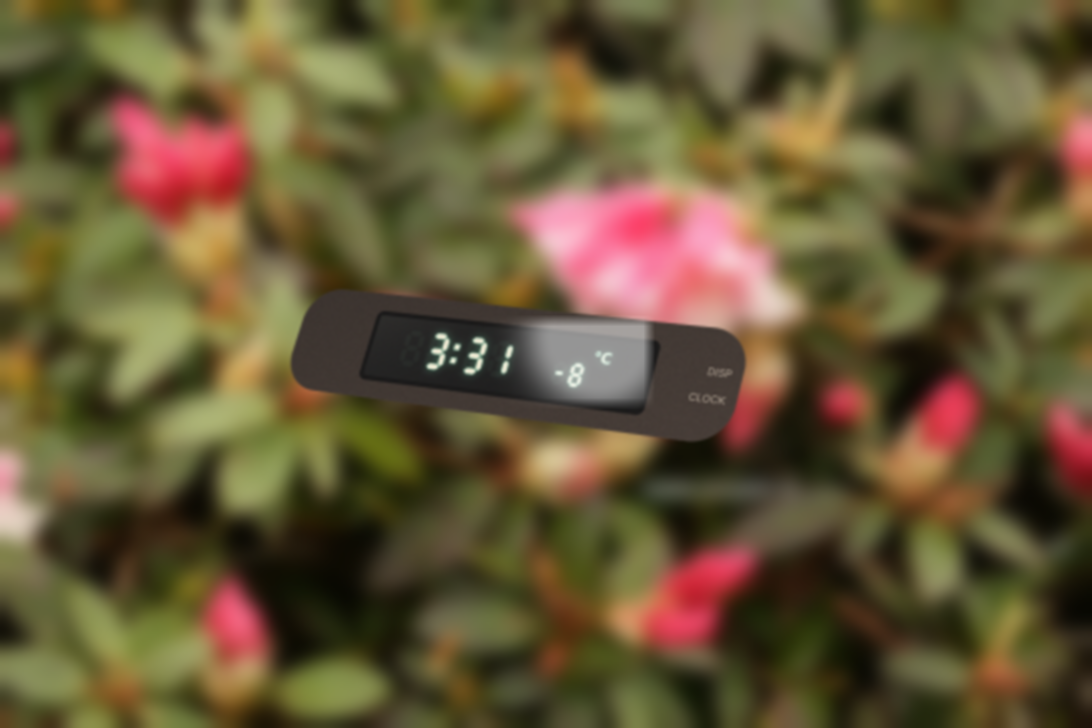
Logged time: 3 h 31 min
